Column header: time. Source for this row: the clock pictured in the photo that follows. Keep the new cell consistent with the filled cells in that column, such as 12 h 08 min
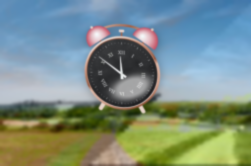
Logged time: 11 h 51 min
